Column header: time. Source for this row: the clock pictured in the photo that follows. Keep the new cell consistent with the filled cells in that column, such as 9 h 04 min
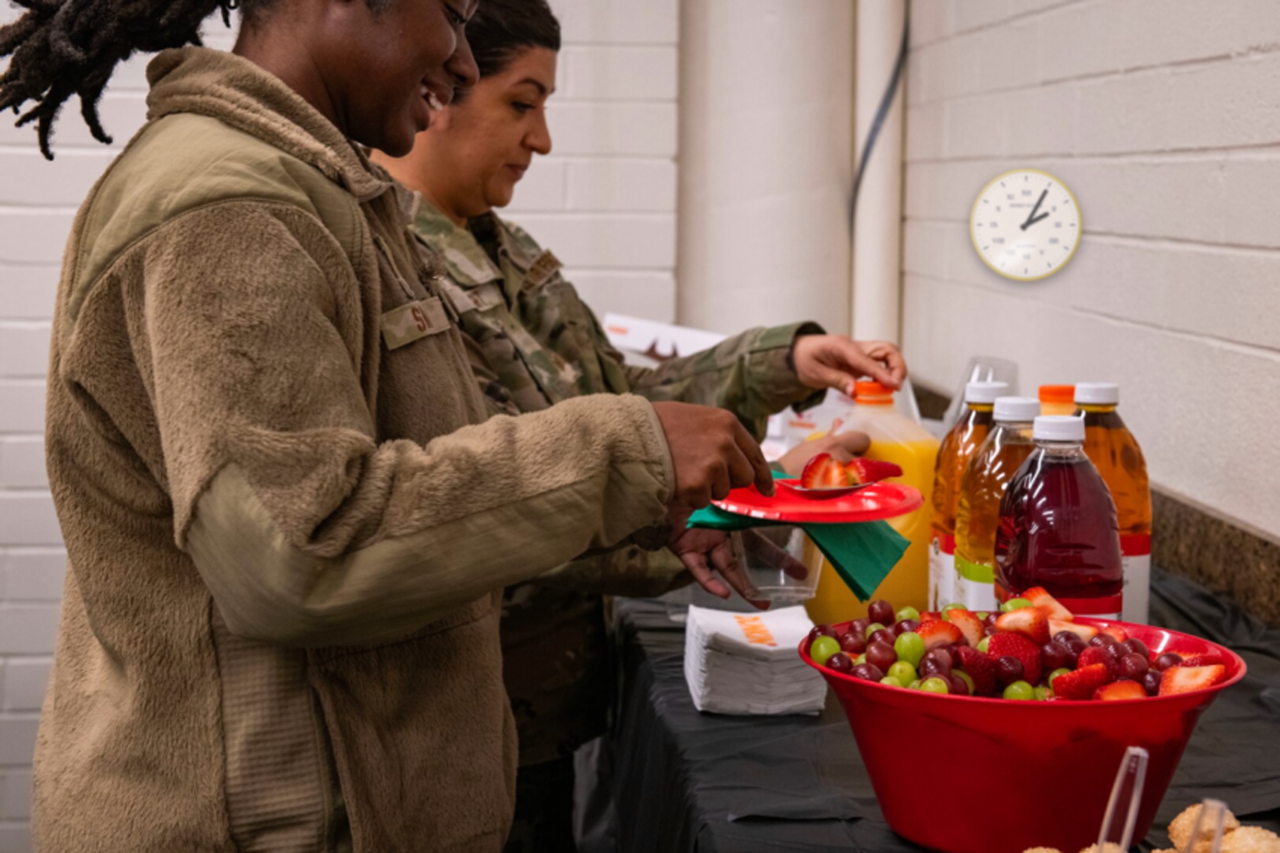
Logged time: 2 h 05 min
